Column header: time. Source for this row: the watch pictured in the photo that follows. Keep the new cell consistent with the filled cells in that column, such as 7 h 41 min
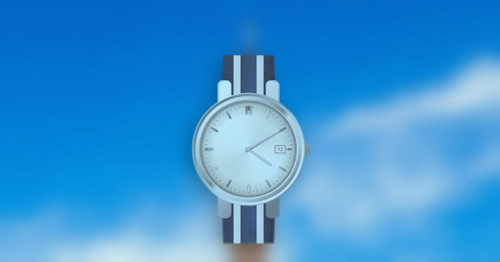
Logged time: 4 h 10 min
